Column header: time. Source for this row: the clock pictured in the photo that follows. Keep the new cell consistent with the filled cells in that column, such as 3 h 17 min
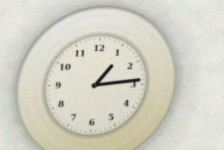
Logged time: 1 h 14 min
